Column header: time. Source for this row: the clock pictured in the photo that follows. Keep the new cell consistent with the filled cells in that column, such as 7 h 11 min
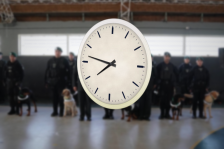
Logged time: 7 h 47 min
